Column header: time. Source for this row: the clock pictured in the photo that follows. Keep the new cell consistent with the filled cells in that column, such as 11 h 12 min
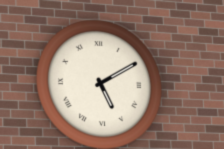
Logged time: 5 h 10 min
